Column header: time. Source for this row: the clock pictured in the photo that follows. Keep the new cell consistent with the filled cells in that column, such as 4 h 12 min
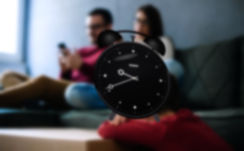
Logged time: 9 h 41 min
